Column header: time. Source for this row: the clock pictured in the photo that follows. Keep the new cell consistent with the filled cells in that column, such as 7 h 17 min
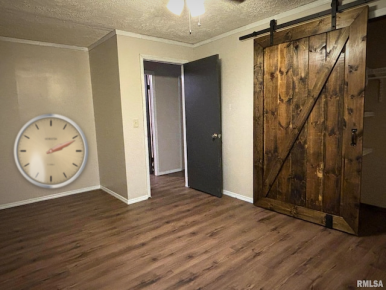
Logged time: 2 h 11 min
